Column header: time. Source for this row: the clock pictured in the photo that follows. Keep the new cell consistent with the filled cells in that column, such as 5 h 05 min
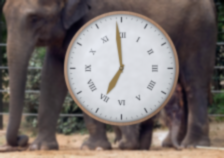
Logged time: 6 h 59 min
